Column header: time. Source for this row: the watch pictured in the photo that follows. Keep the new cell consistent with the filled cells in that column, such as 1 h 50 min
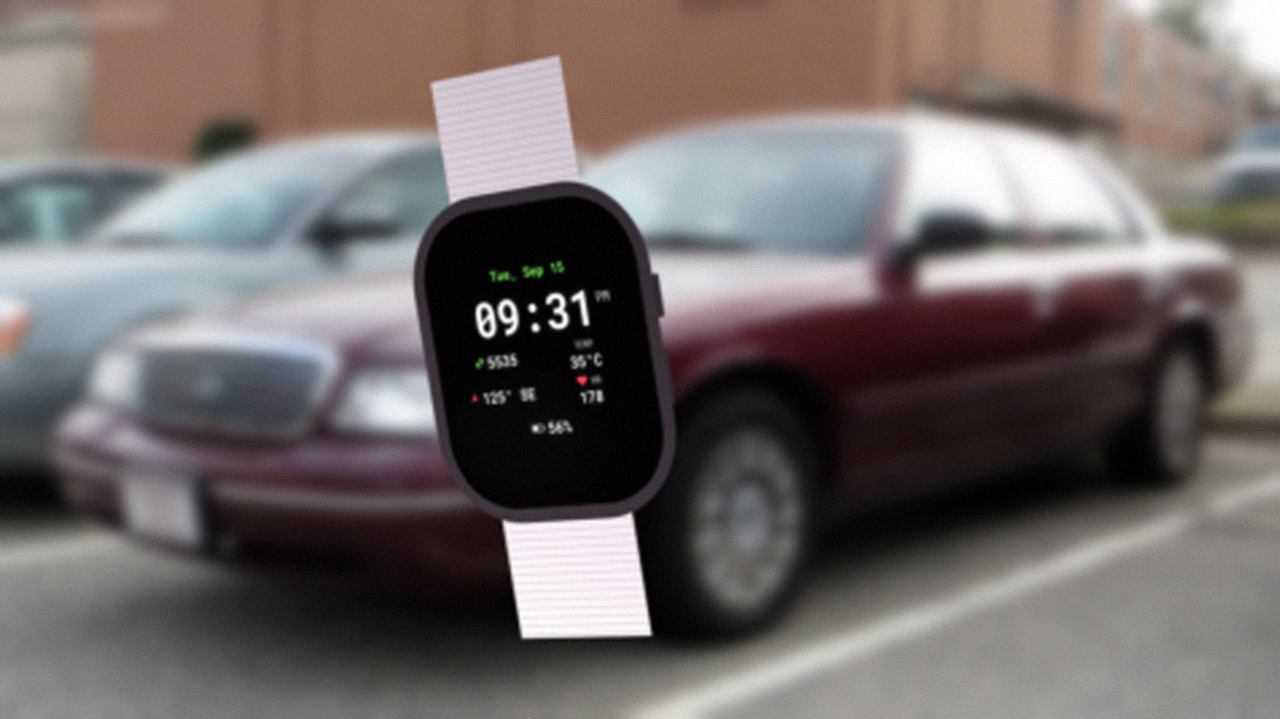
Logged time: 9 h 31 min
